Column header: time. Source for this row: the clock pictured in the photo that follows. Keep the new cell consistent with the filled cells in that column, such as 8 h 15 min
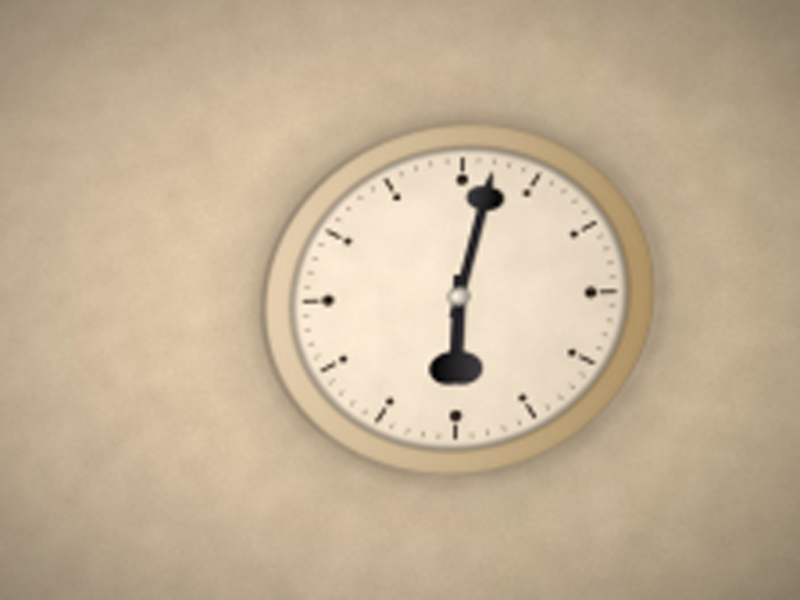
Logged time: 6 h 02 min
